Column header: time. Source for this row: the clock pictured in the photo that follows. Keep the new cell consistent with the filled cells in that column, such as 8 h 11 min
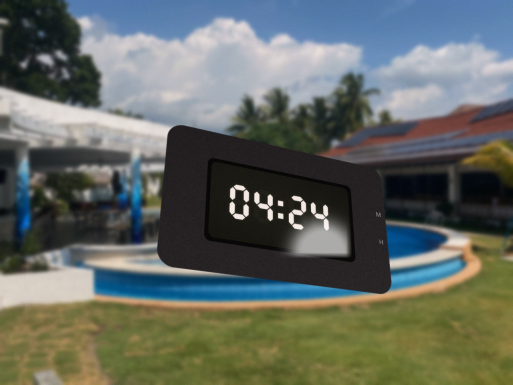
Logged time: 4 h 24 min
